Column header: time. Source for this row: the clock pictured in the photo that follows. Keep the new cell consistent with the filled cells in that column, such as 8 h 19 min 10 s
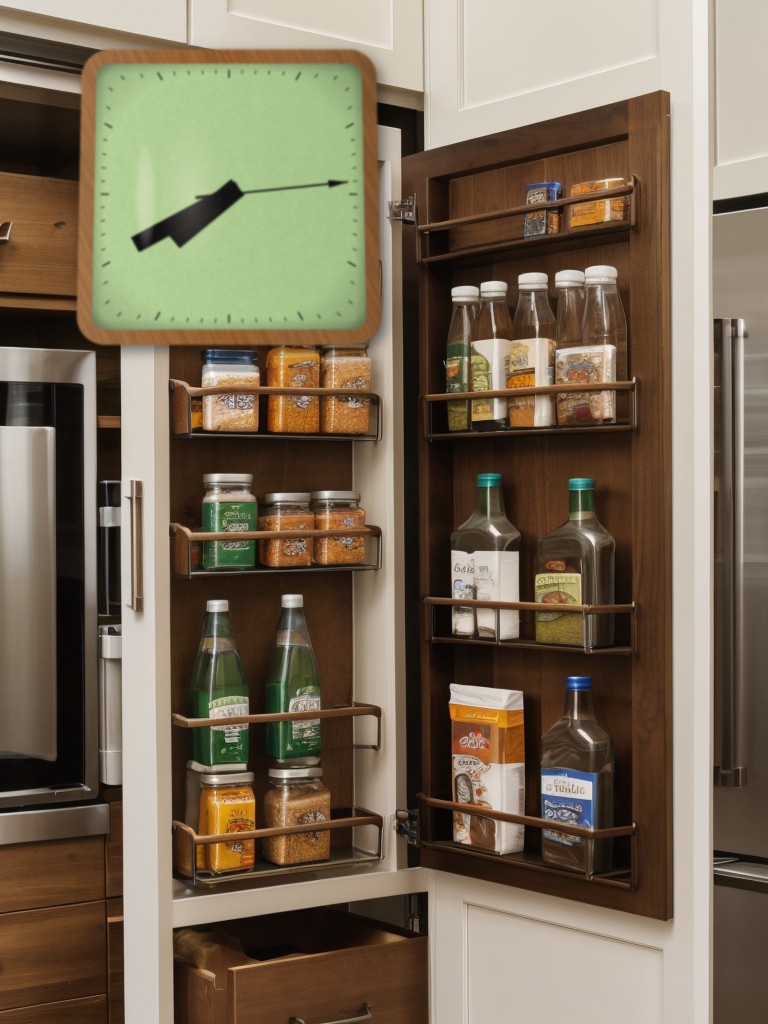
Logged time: 7 h 40 min 14 s
